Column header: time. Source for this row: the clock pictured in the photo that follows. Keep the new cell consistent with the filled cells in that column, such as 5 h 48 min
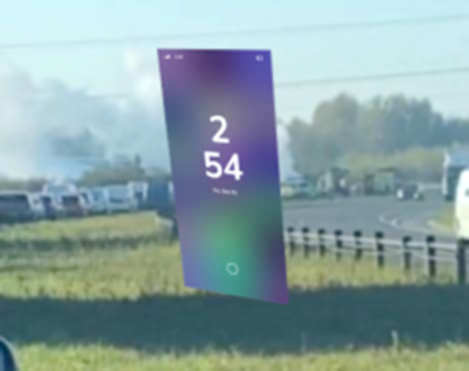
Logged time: 2 h 54 min
